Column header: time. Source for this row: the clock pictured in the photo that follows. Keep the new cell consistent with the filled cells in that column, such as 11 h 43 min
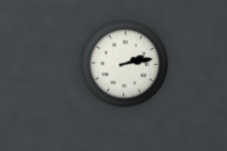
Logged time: 2 h 13 min
